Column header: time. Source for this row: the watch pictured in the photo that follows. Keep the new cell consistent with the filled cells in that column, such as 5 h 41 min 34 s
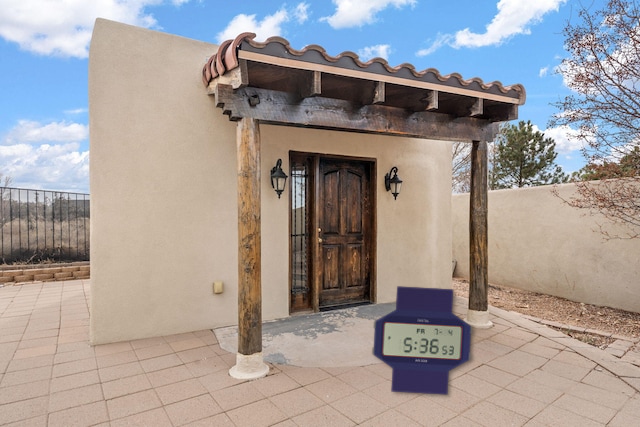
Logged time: 5 h 36 min 53 s
